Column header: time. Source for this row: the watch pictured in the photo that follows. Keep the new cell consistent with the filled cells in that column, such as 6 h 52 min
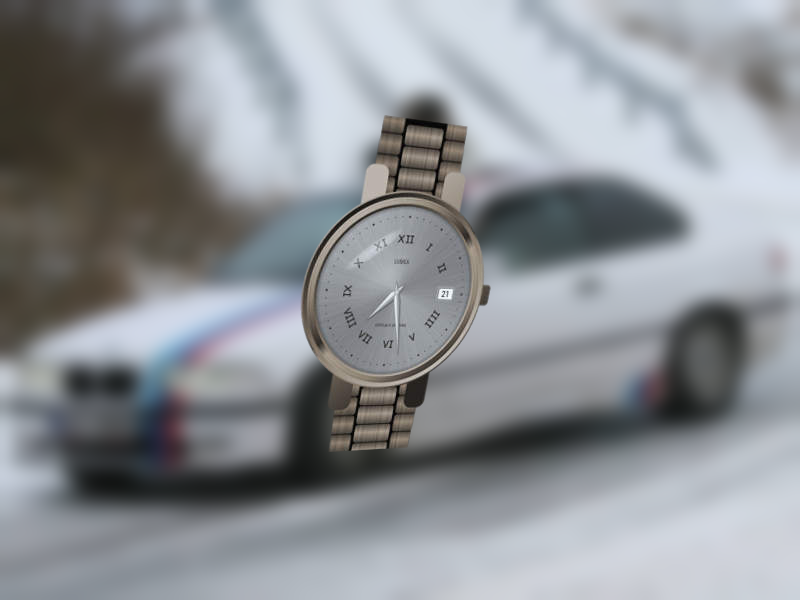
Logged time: 7 h 28 min
